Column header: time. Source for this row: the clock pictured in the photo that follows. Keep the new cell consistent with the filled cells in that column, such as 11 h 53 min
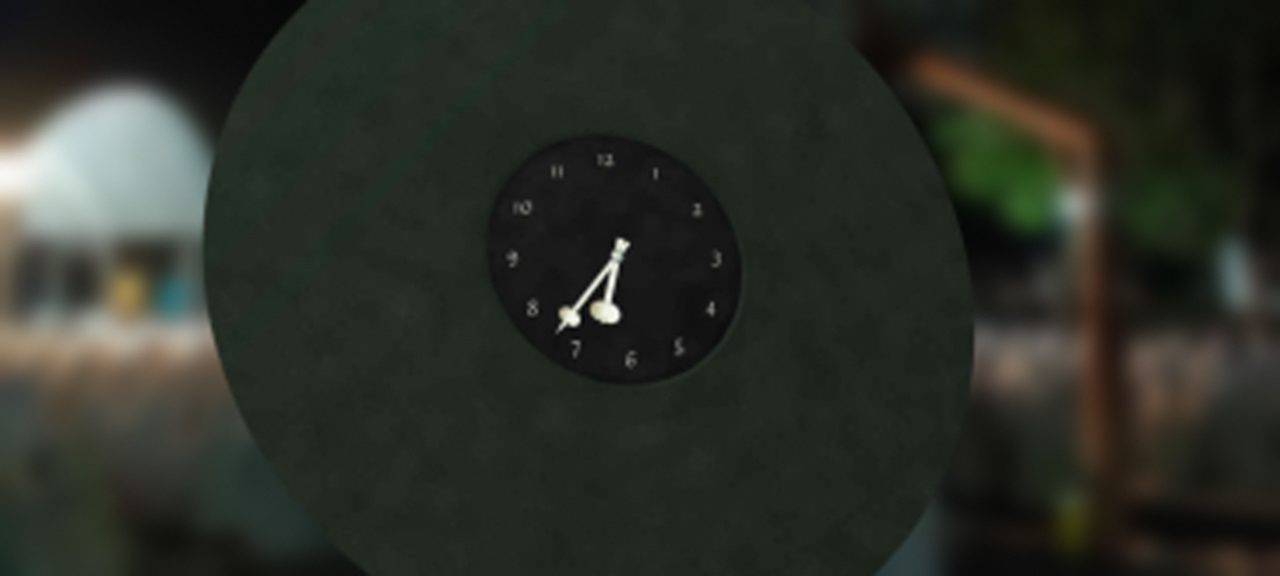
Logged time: 6 h 37 min
